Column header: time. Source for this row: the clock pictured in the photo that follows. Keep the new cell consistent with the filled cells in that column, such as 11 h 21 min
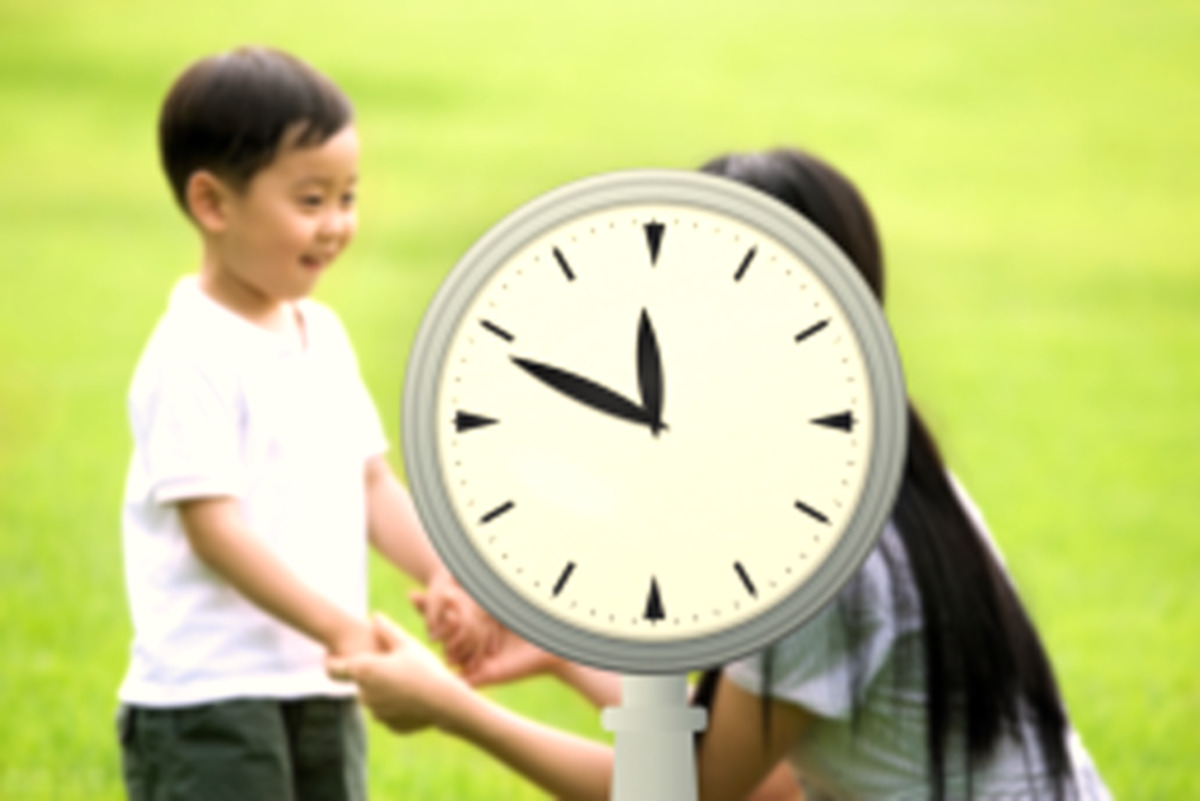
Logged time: 11 h 49 min
